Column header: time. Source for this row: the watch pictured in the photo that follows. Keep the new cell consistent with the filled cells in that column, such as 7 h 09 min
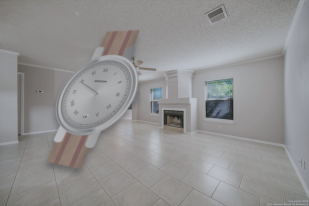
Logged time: 9 h 49 min
